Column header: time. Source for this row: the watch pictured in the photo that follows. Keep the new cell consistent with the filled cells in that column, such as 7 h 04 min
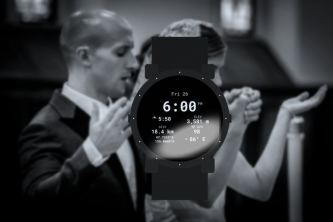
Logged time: 6 h 00 min
